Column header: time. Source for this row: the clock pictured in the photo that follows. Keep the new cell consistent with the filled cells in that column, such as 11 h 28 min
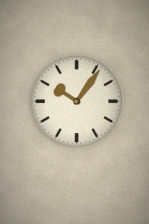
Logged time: 10 h 06 min
